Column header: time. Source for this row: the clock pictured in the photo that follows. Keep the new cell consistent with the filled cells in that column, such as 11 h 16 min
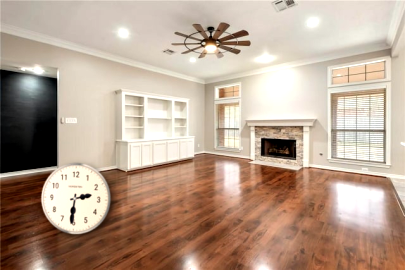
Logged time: 2 h 31 min
